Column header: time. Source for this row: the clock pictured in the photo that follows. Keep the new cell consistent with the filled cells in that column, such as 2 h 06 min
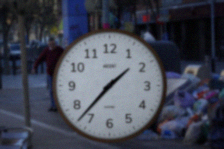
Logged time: 1 h 37 min
